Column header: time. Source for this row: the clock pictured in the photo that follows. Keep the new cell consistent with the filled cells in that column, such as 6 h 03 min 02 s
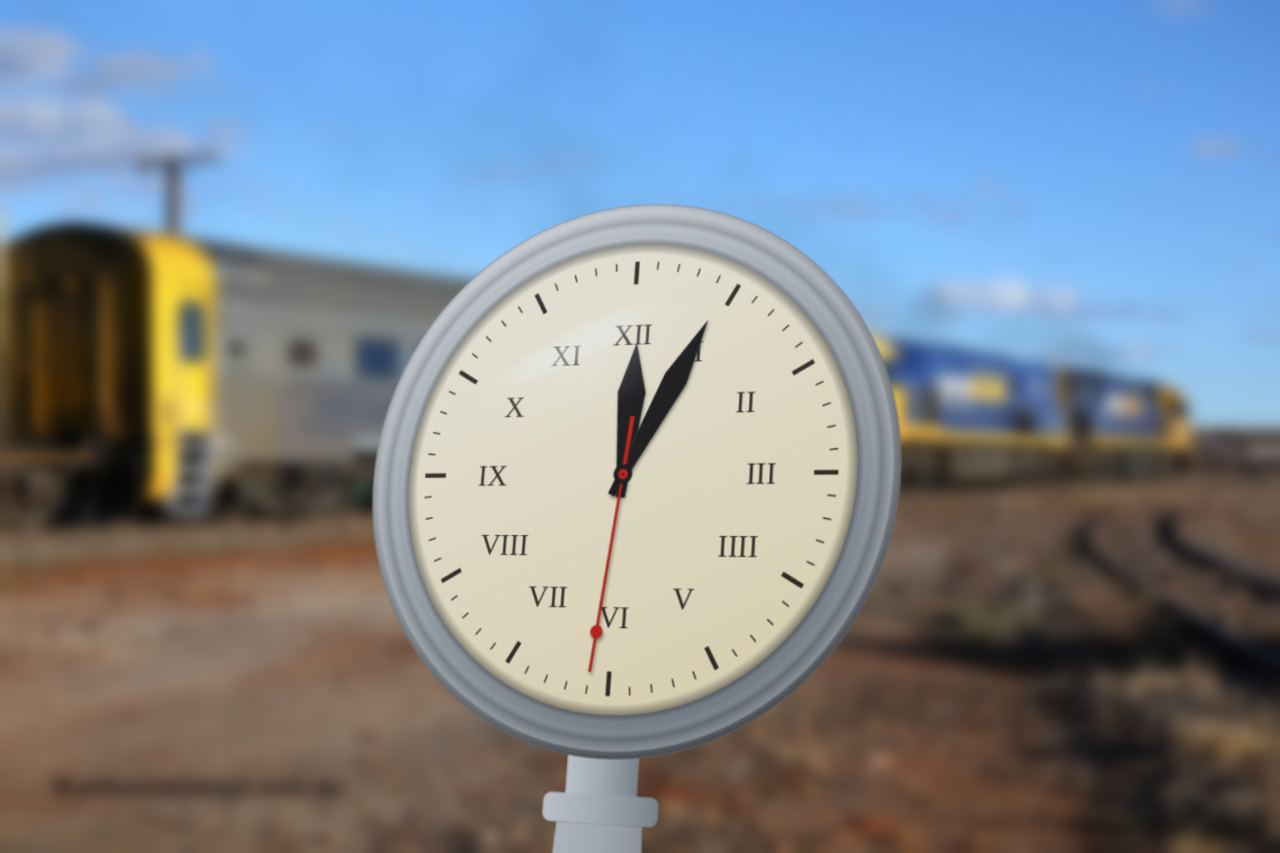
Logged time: 12 h 04 min 31 s
